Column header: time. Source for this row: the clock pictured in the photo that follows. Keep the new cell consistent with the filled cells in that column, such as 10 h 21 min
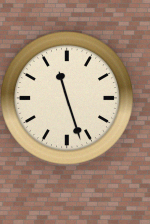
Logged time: 11 h 27 min
